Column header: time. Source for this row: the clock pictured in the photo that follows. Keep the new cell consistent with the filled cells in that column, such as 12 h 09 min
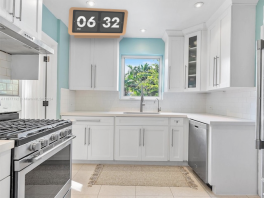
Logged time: 6 h 32 min
